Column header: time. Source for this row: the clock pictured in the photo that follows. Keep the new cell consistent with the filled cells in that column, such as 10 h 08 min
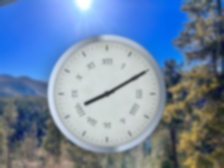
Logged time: 8 h 10 min
